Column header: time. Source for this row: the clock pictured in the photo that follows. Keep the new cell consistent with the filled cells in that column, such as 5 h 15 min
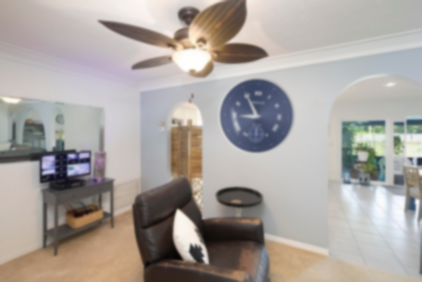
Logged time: 8 h 55 min
